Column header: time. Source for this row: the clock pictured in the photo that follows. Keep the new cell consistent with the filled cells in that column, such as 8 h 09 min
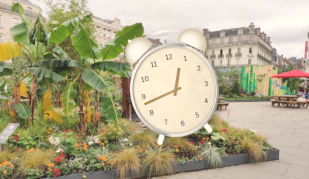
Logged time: 12 h 43 min
